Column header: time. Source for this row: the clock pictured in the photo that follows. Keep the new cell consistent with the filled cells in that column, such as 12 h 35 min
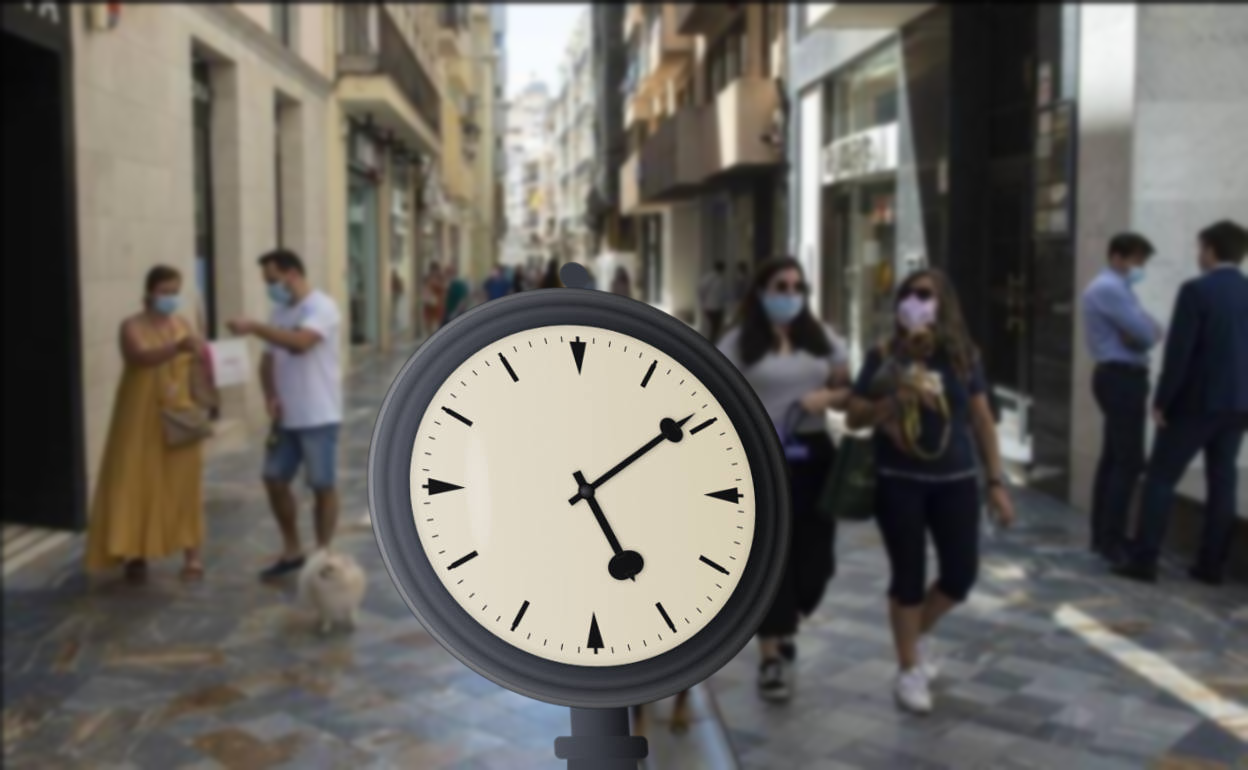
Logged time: 5 h 09 min
